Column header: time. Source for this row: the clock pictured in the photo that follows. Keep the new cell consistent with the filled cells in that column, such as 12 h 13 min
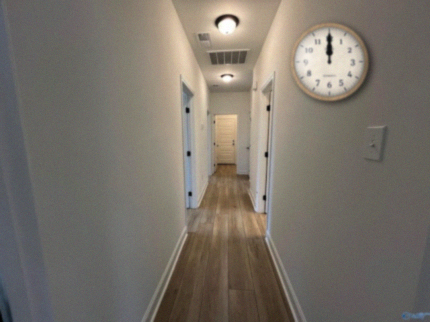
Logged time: 12 h 00 min
